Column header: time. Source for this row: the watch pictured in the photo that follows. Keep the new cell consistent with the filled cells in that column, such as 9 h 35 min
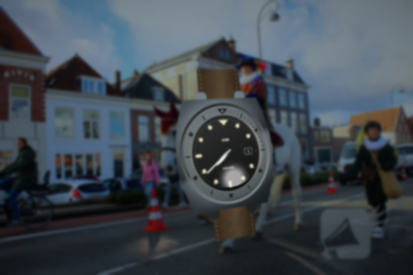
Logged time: 7 h 39 min
